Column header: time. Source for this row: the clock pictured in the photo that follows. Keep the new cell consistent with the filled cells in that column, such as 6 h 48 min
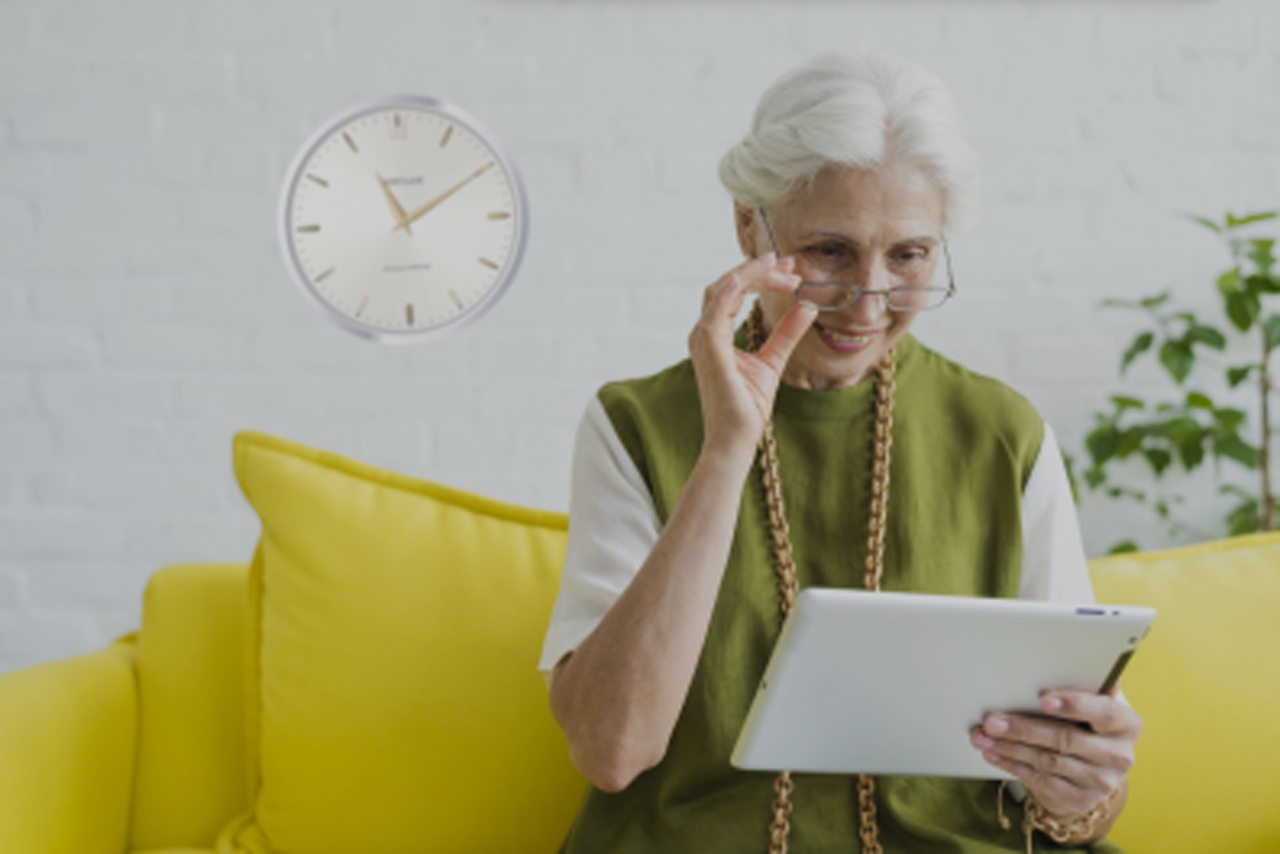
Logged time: 11 h 10 min
